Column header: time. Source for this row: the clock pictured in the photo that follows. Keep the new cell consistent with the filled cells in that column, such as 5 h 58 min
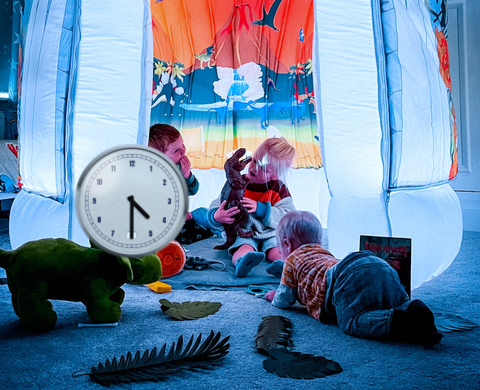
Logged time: 4 h 30 min
